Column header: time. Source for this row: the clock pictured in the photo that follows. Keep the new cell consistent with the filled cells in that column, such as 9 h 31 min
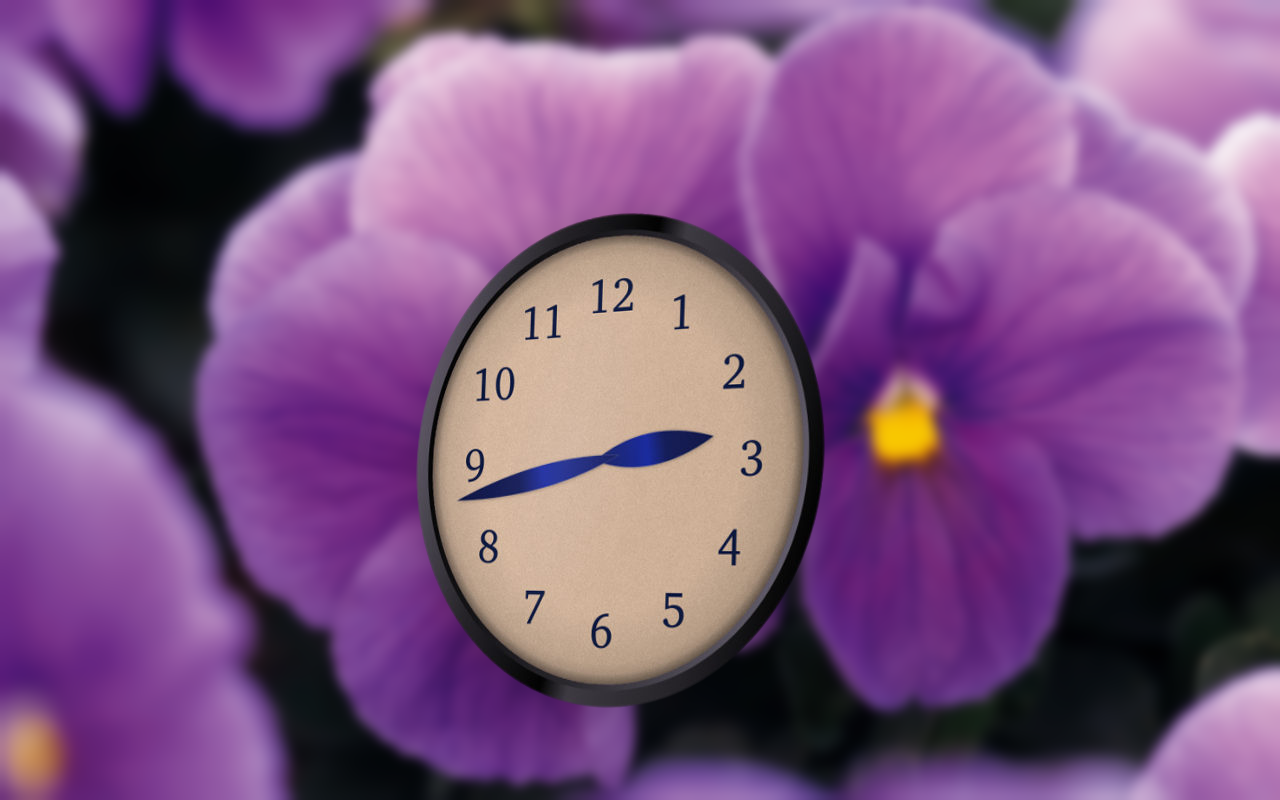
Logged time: 2 h 43 min
